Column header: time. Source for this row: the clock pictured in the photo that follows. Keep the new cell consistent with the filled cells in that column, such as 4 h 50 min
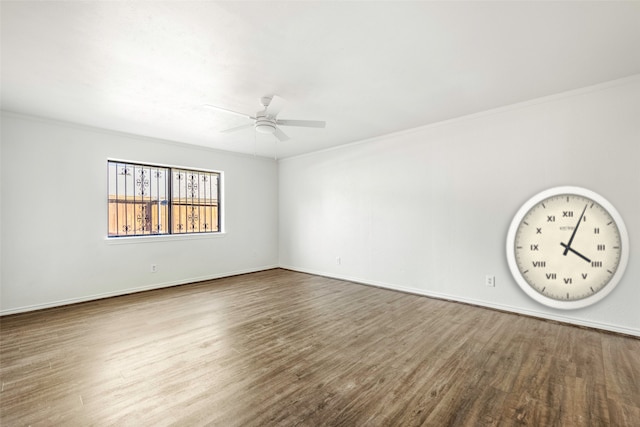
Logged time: 4 h 04 min
